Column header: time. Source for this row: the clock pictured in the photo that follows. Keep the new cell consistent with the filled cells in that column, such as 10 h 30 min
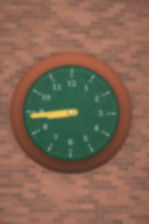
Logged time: 8 h 44 min
